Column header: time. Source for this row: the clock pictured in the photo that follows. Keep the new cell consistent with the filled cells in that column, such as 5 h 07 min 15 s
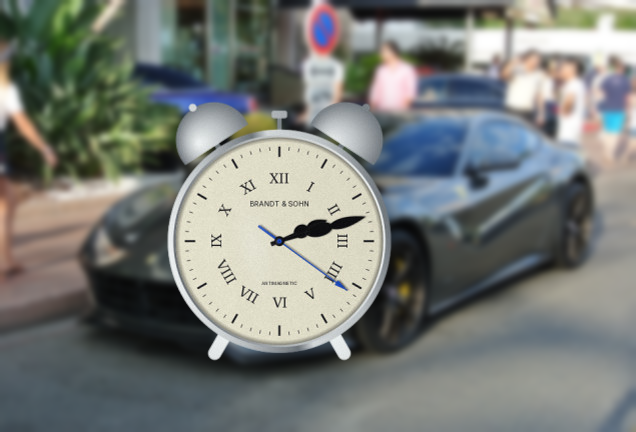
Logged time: 2 h 12 min 21 s
